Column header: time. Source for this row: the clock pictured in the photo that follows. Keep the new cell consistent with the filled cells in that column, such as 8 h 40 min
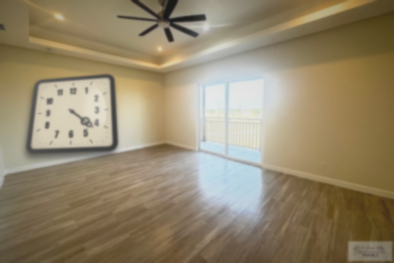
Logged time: 4 h 22 min
